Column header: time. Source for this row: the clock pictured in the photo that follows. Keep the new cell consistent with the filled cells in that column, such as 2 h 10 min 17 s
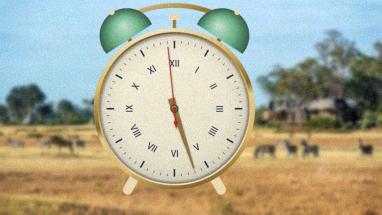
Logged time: 5 h 26 min 59 s
